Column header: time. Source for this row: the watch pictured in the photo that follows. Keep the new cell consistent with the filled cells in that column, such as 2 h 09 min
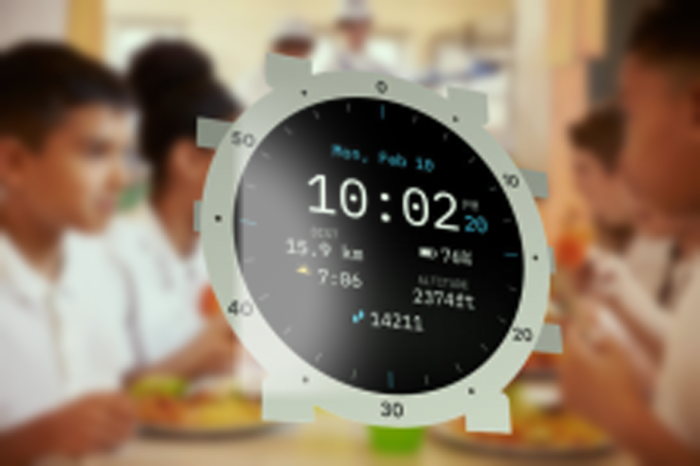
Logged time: 10 h 02 min
